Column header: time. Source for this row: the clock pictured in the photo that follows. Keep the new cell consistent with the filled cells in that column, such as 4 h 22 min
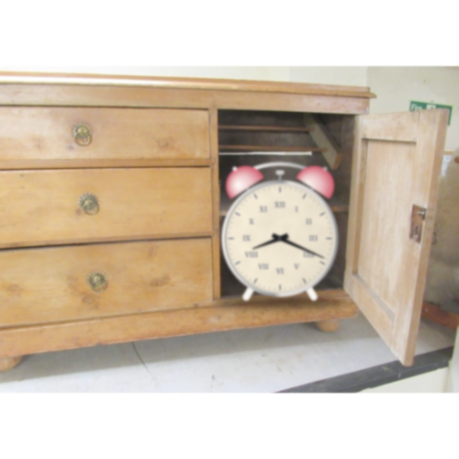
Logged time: 8 h 19 min
